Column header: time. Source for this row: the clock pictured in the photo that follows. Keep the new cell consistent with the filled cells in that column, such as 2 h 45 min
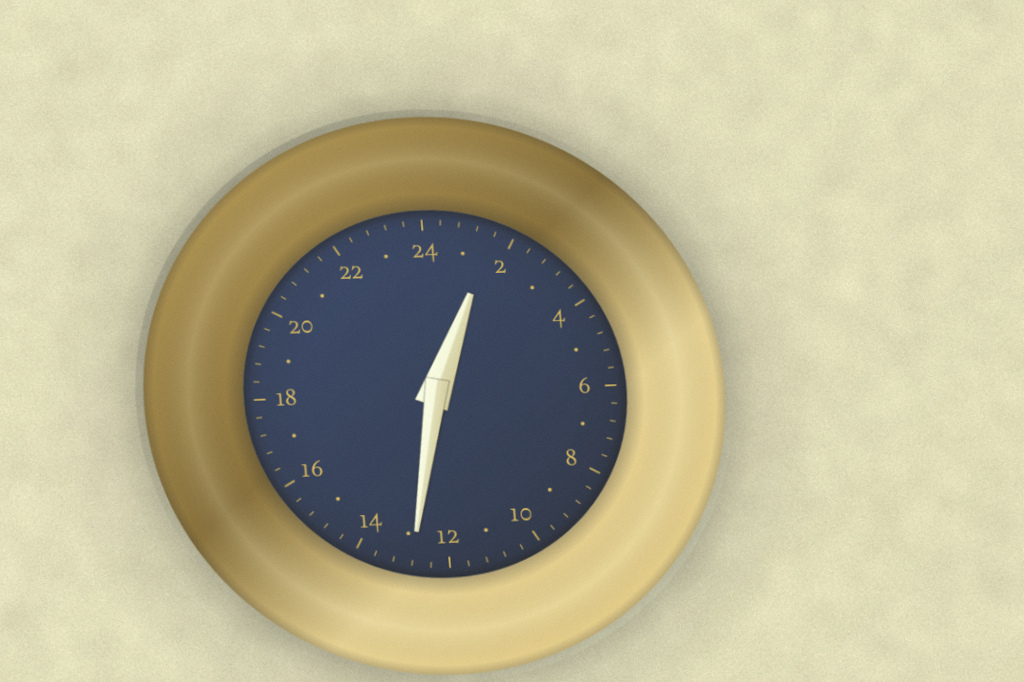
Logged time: 1 h 32 min
